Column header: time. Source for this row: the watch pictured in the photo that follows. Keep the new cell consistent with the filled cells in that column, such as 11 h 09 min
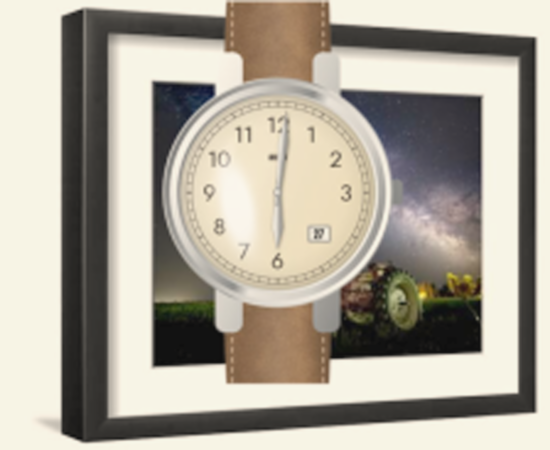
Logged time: 6 h 01 min
